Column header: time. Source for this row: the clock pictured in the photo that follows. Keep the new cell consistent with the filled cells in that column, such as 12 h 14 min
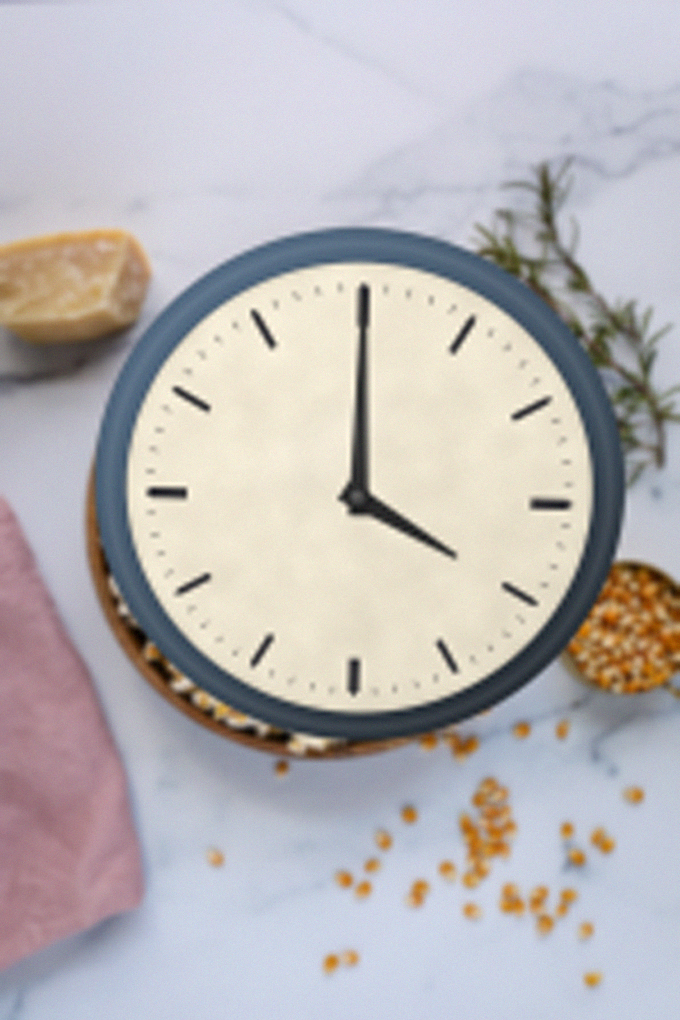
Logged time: 4 h 00 min
